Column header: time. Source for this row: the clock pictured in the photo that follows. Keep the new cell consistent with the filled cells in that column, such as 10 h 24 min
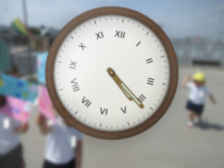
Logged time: 4 h 21 min
